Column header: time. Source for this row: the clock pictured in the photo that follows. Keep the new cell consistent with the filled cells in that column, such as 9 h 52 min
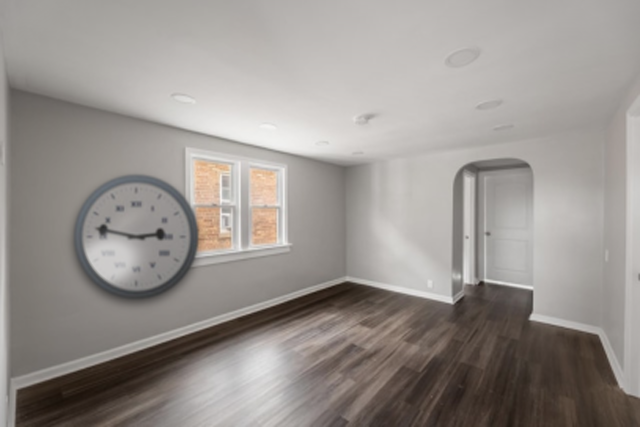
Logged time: 2 h 47 min
